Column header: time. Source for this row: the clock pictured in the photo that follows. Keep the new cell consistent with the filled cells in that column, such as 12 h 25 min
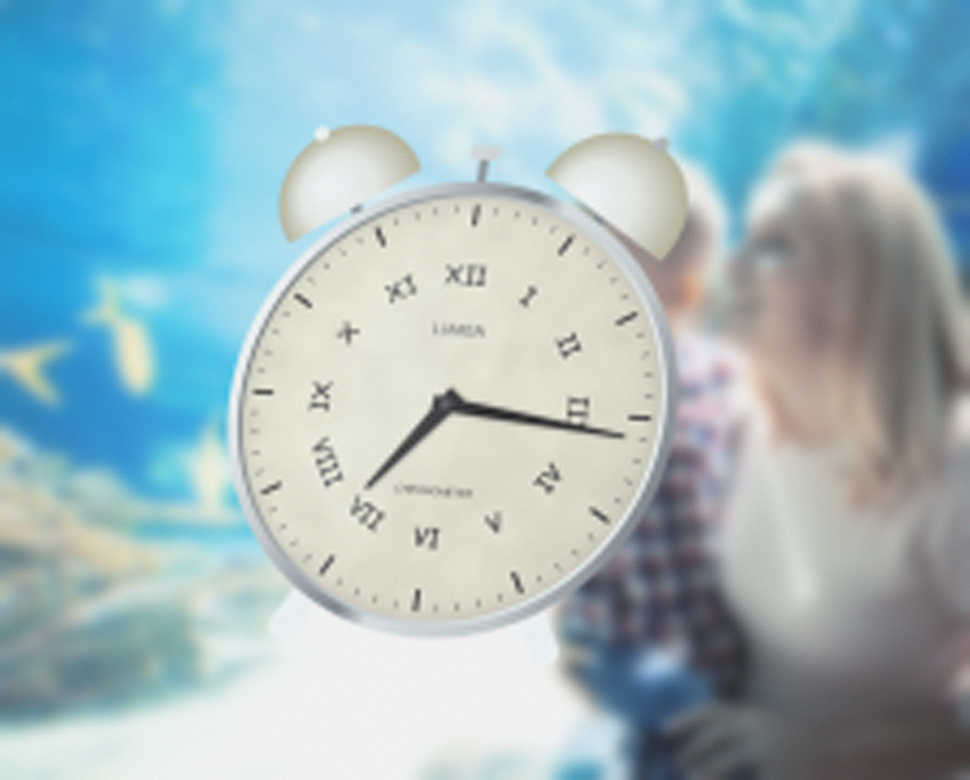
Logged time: 7 h 16 min
